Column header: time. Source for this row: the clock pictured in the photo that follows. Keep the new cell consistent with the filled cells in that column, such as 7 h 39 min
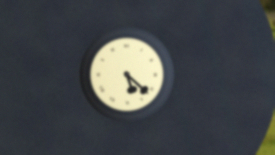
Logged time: 5 h 22 min
